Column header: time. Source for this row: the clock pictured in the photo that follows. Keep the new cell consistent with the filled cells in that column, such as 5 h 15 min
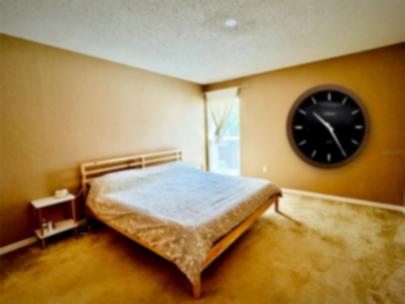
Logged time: 10 h 25 min
